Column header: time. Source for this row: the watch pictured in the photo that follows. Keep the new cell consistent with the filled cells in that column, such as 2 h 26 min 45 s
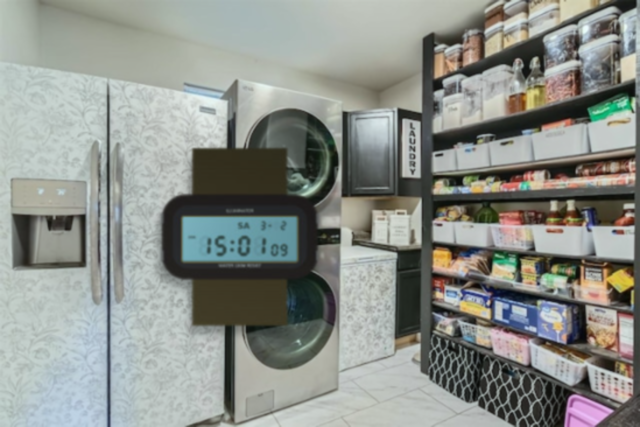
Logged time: 15 h 01 min 09 s
